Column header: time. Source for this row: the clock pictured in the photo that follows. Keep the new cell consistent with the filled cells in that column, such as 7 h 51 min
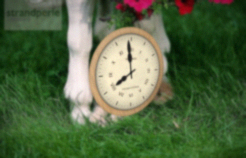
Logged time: 7 h 59 min
